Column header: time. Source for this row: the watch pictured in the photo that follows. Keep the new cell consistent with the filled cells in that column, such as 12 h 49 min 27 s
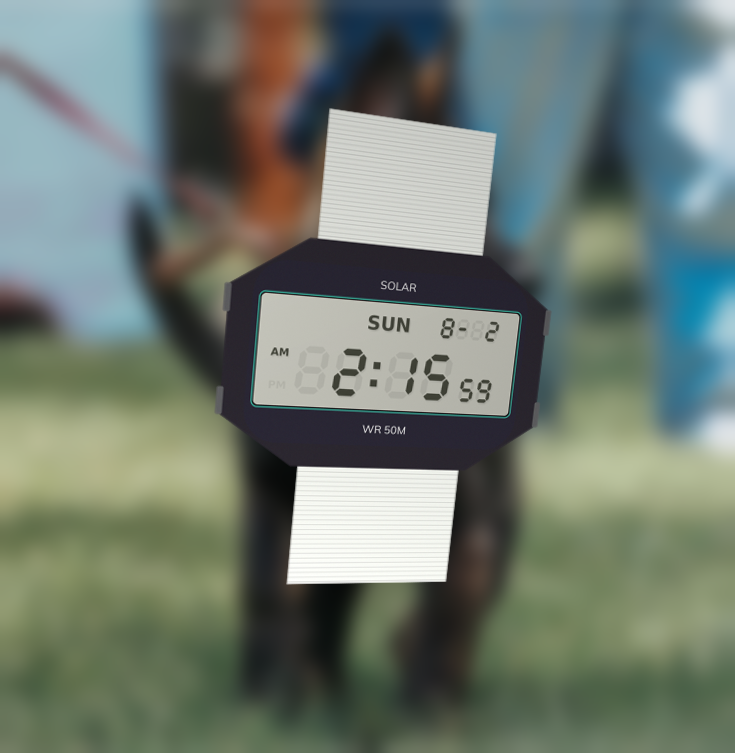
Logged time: 2 h 15 min 59 s
